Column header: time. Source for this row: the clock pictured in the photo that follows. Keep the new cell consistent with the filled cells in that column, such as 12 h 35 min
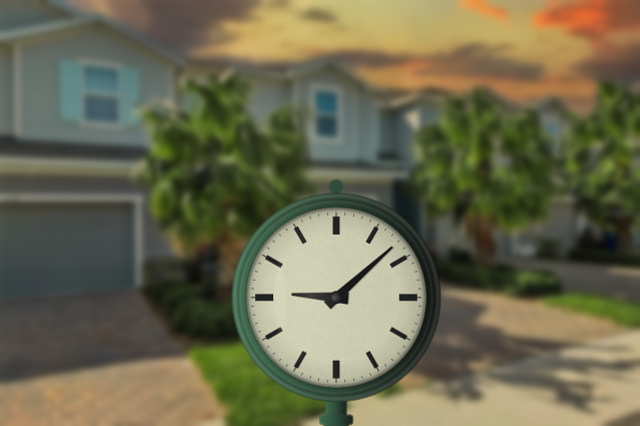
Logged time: 9 h 08 min
